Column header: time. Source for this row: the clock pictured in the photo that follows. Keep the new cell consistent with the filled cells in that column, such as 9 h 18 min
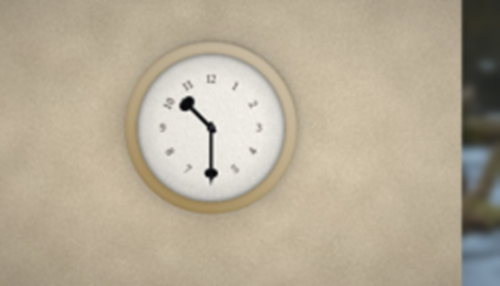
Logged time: 10 h 30 min
